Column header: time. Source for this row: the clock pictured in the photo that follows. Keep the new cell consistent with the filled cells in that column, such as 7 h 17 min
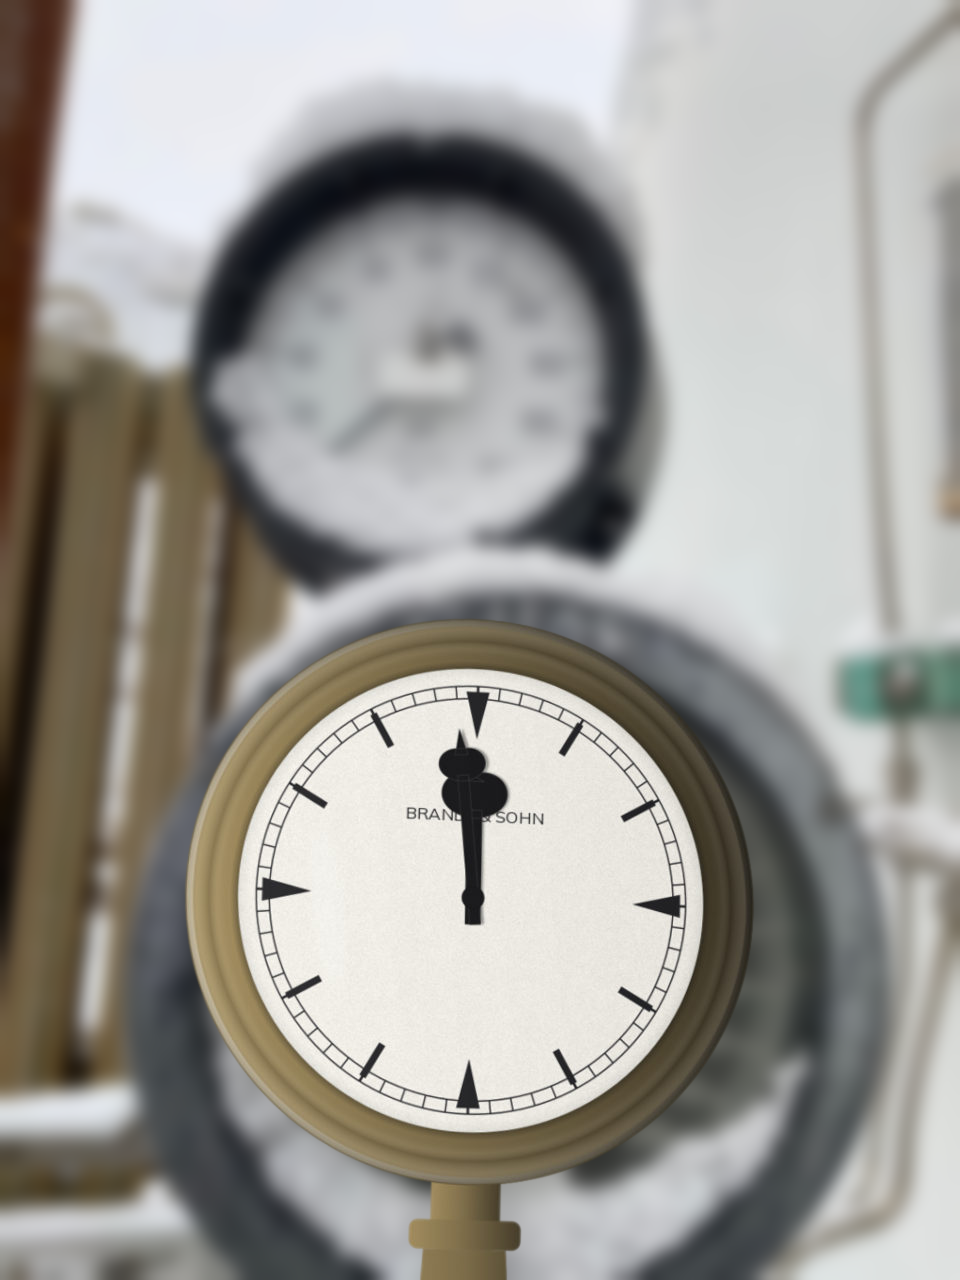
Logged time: 11 h 59 min
